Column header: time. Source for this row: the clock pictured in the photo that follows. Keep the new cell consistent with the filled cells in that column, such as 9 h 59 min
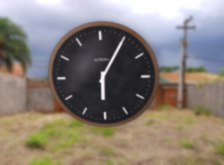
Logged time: 6 h 05 min
